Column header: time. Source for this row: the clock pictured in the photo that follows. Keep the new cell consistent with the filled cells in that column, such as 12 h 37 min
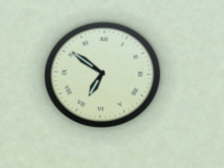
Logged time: 6 h 51 min
